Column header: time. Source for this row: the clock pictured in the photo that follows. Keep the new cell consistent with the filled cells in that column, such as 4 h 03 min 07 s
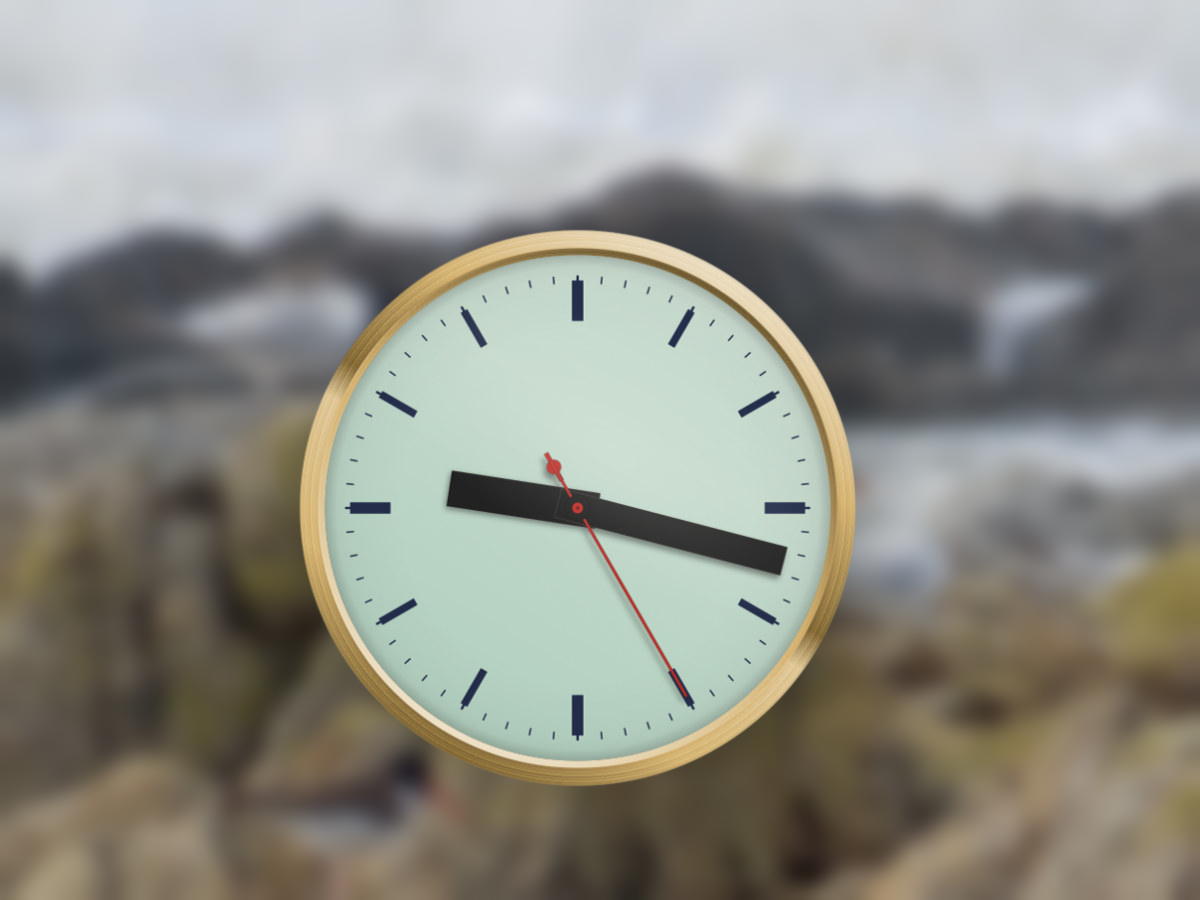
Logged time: 9 h 17 min 25 s
